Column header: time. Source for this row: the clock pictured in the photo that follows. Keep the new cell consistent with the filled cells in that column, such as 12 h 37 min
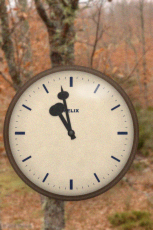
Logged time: 10 h 58 min
